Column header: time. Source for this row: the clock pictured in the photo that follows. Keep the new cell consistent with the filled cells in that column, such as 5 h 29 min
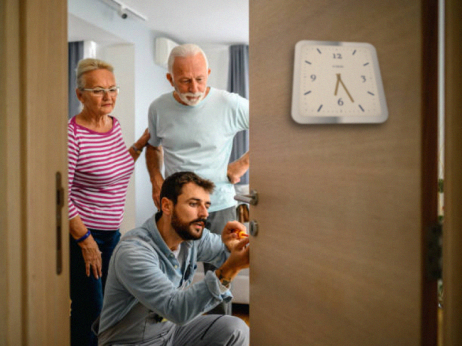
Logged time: 6 h 26 min
